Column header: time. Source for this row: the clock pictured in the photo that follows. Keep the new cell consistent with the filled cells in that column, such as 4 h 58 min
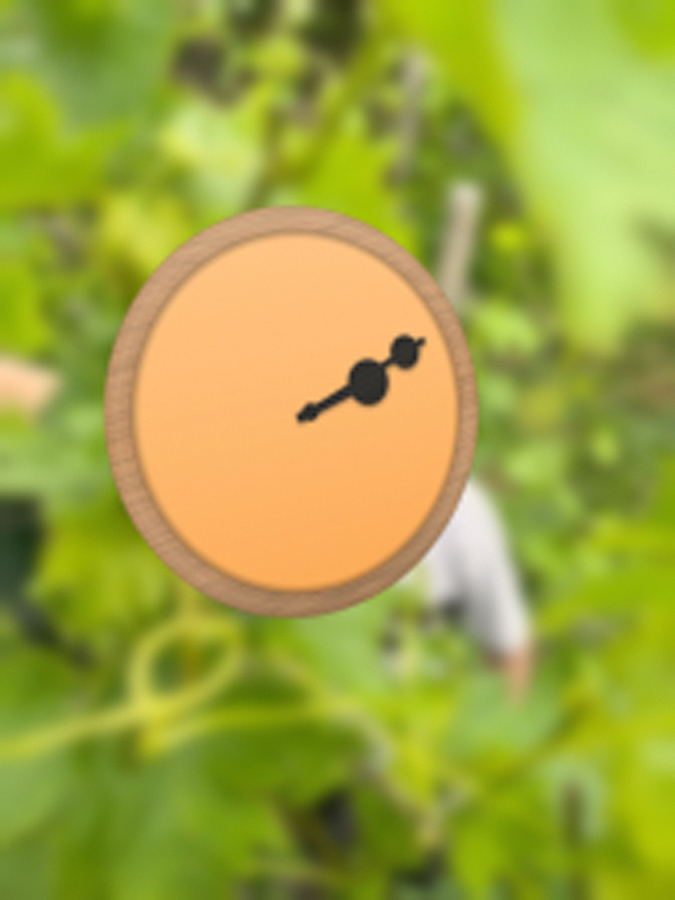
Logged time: 2 h 10 min
